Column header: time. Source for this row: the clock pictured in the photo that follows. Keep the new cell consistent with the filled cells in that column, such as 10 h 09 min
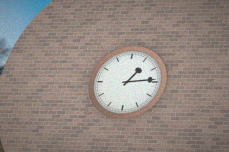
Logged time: 1 h 14 min
